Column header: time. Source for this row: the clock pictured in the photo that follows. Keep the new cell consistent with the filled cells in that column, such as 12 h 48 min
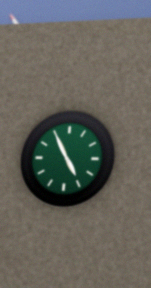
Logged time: 4 h 55 min
